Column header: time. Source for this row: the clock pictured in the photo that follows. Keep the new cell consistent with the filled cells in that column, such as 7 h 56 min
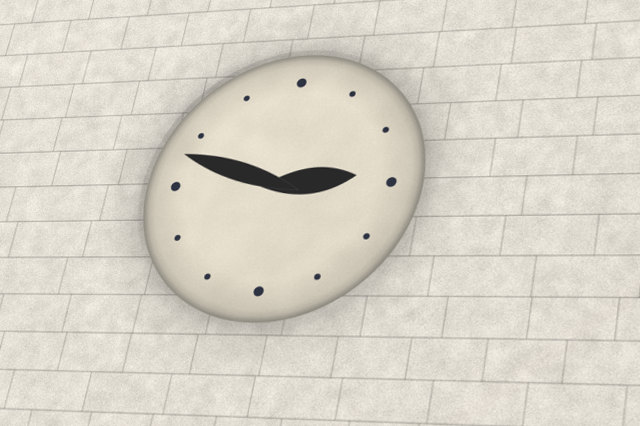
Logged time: 2 h 48 min
